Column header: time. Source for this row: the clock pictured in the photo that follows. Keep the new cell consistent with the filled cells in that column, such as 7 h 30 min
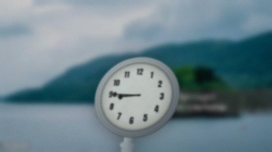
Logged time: 8 h 45 min
